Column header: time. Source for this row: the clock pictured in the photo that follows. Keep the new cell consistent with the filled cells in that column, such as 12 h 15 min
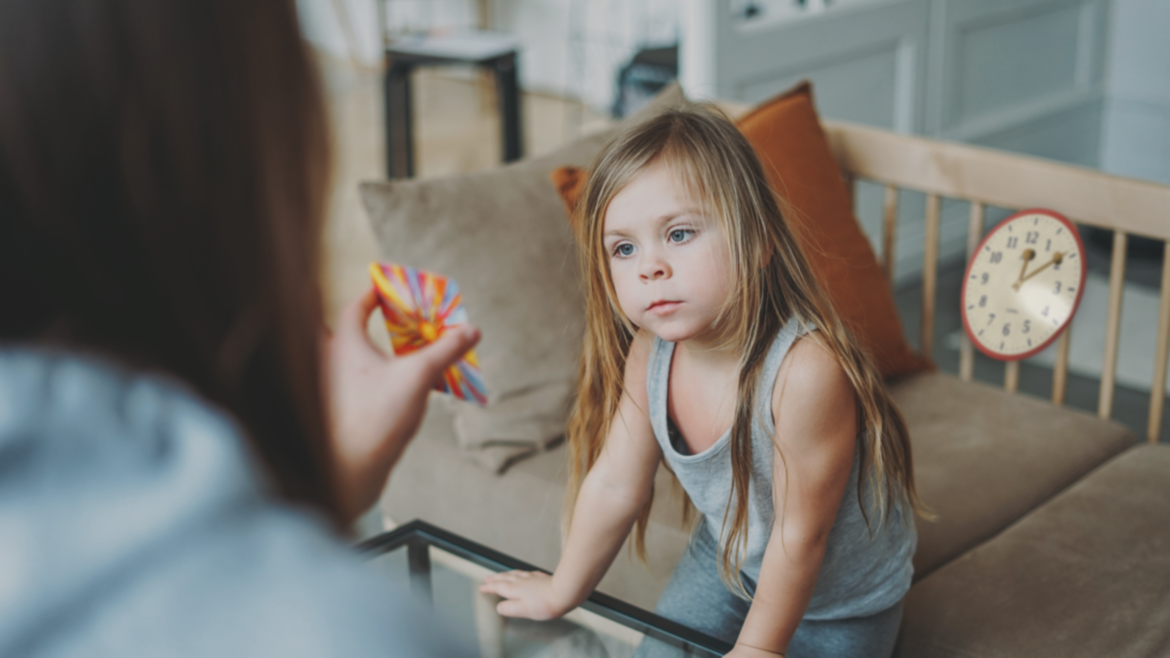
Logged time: 12 h 09 min
